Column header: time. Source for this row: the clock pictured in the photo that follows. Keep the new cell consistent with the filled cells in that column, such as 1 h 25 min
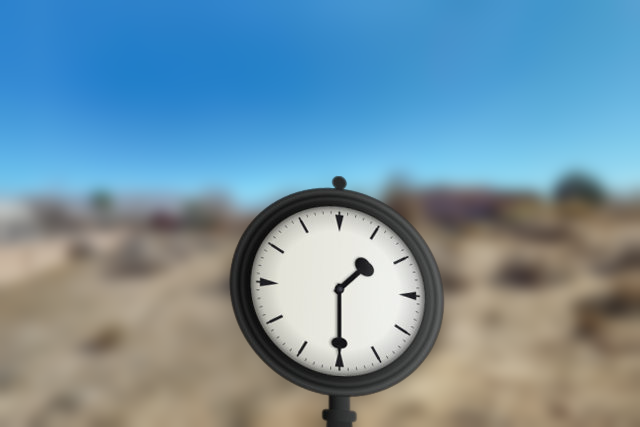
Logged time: 1 h 30 min
